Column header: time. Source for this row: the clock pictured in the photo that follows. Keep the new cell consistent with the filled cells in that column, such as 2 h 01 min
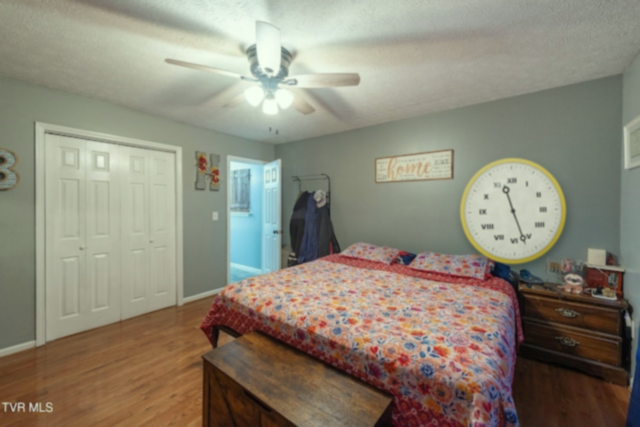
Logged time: 11 h 27 min
